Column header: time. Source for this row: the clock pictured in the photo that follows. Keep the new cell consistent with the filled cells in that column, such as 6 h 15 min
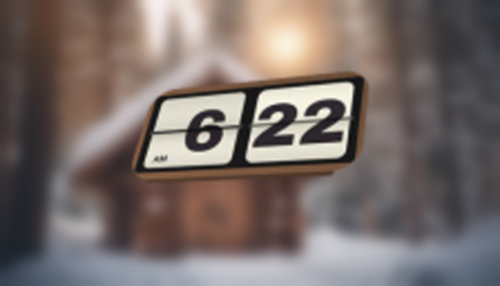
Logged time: 6 h 22 min
